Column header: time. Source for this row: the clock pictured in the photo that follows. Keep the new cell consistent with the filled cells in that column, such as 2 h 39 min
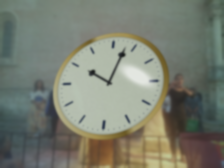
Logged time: 10 h 03 min
